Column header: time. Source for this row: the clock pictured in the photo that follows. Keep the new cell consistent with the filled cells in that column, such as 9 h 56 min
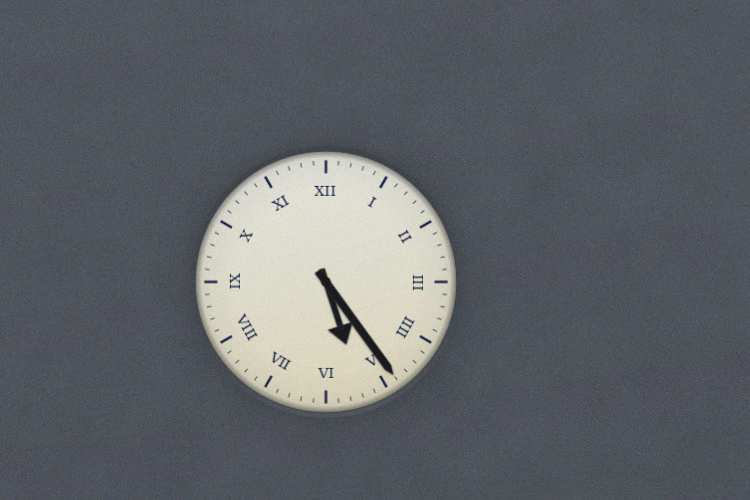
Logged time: 5 h 24 min
